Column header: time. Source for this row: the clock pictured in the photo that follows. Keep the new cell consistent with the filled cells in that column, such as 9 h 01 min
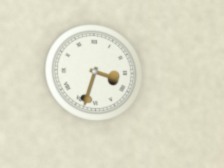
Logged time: 3 h 33 min
